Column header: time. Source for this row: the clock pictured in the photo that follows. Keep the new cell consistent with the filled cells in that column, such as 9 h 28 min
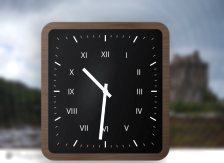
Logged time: 10 h 31 min
